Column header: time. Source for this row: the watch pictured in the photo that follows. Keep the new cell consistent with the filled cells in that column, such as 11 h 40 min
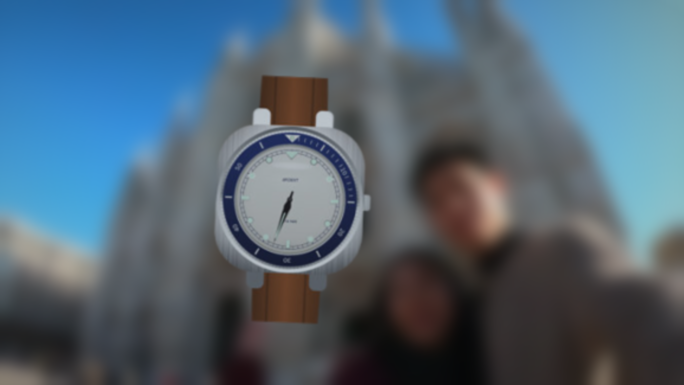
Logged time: 6 h 33 min
